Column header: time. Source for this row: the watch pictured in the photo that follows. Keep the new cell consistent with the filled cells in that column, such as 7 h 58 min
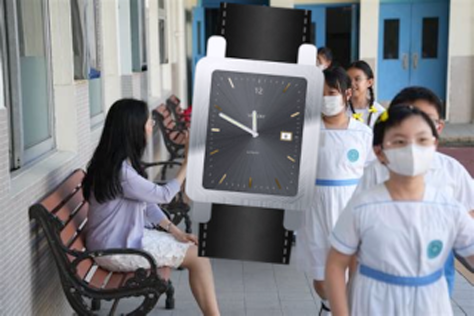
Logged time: 11 h 49 min
